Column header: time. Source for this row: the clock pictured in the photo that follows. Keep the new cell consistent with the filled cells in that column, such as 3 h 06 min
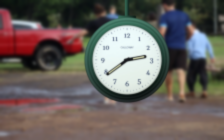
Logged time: 2 h 39 min
